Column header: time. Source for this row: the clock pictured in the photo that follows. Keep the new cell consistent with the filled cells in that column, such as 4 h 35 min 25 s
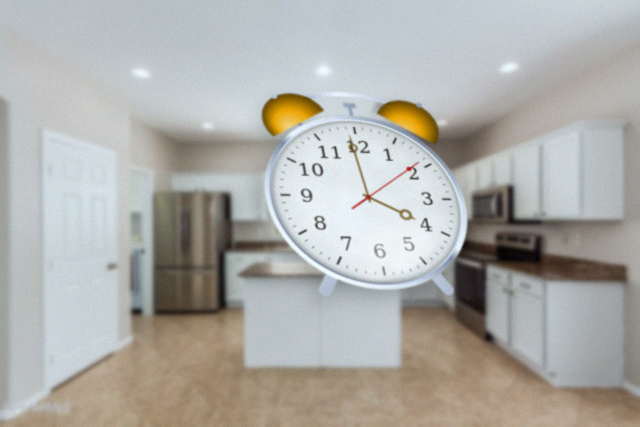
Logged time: 3 h 59 min 09 s
